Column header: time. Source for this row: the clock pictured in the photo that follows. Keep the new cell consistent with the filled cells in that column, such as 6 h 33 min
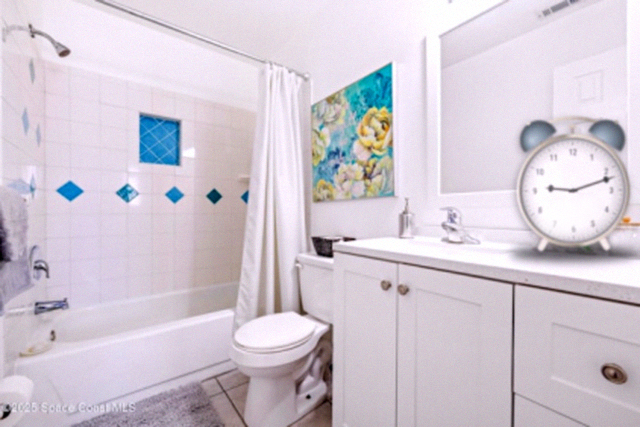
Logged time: 9 h 12 min
